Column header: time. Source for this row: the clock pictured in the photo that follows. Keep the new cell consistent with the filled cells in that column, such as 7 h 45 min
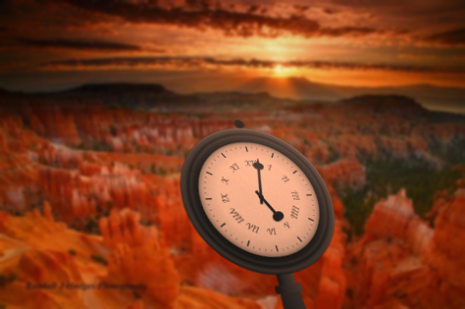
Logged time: 5 h 02 min
